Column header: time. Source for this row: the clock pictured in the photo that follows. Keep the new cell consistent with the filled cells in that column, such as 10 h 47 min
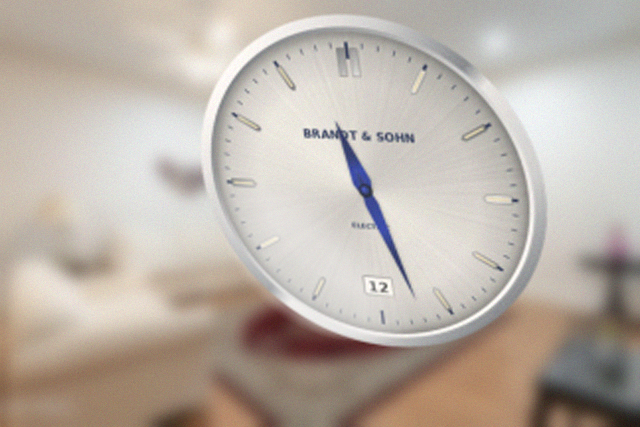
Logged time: 11 h 27 min
